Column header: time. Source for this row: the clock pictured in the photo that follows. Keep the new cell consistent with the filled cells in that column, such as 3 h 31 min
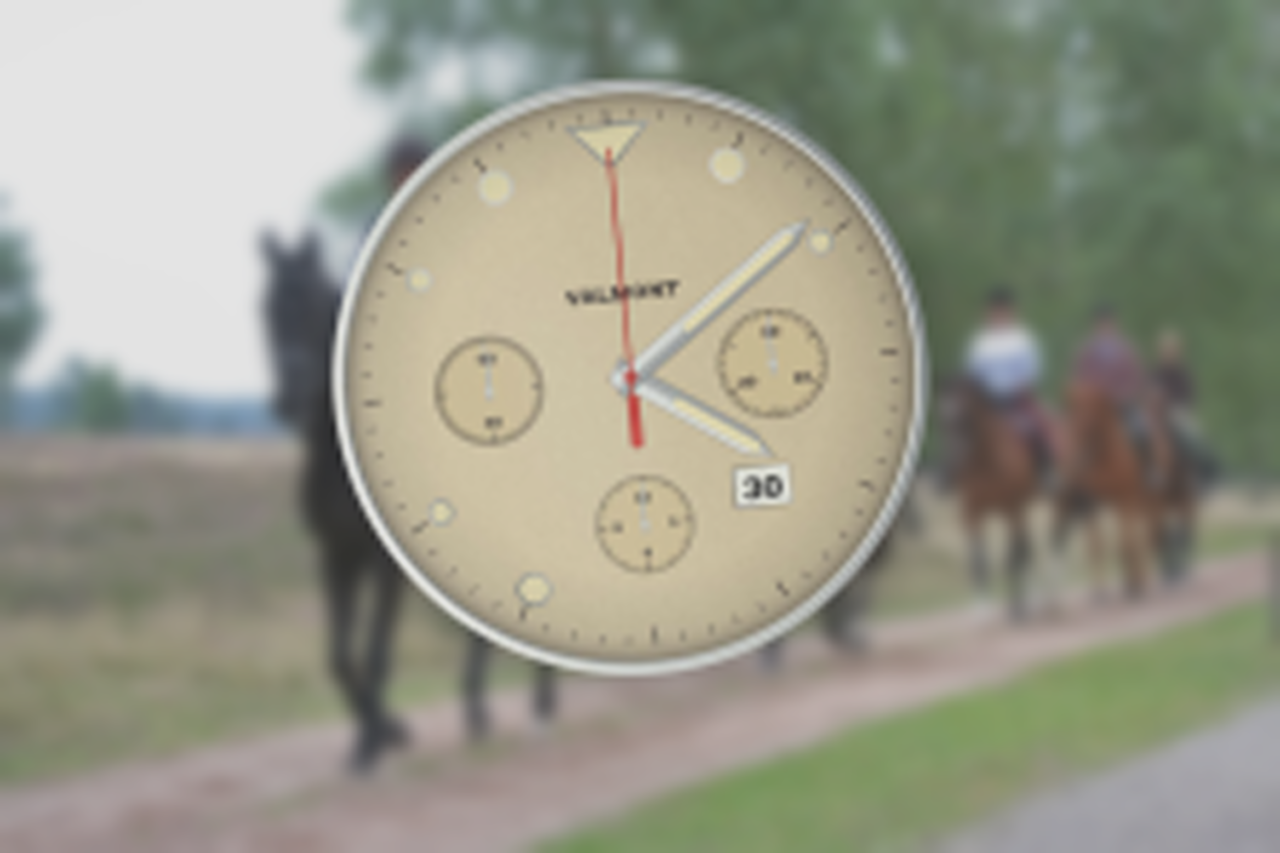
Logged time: 4 h 09 min
